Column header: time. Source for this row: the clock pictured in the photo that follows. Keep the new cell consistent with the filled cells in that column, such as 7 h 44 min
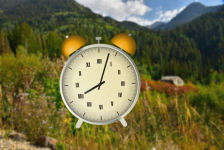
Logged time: 8 h 03 min
